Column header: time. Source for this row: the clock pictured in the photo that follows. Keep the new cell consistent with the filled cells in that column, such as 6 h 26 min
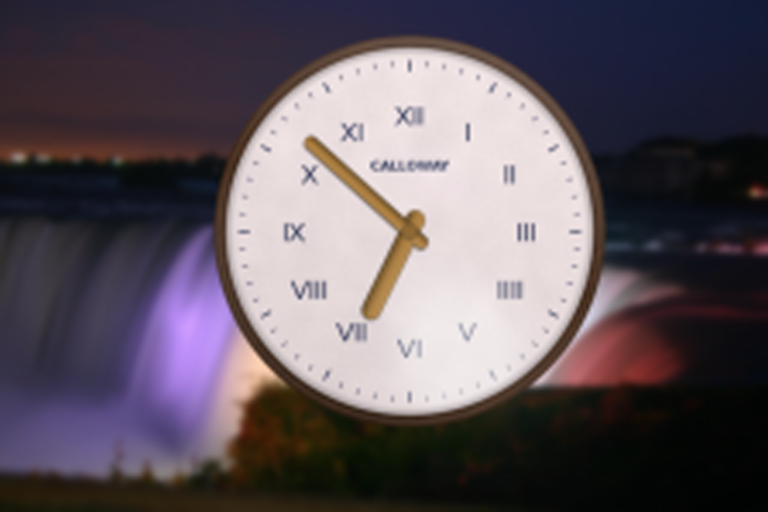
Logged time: 6 h 52 min
